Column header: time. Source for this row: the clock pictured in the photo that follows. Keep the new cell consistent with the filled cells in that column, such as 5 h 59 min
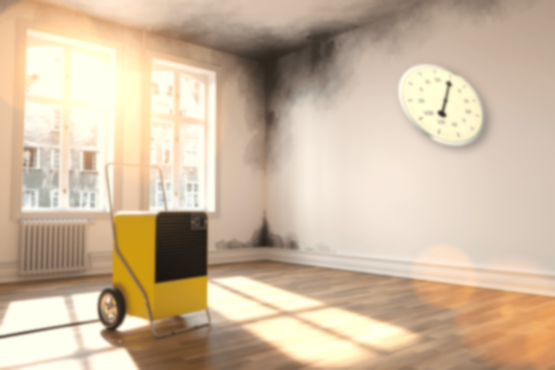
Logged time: 7 h 05 min
